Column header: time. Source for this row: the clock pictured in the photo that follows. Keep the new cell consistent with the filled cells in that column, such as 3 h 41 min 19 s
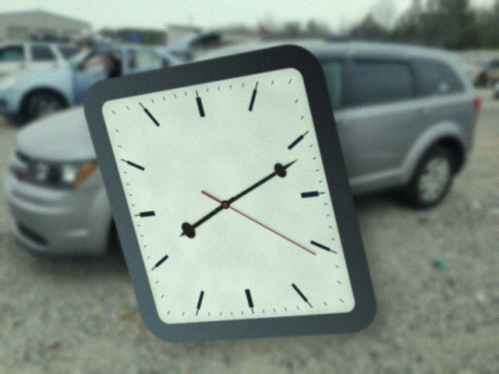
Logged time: 8 h 11 min 21 s
